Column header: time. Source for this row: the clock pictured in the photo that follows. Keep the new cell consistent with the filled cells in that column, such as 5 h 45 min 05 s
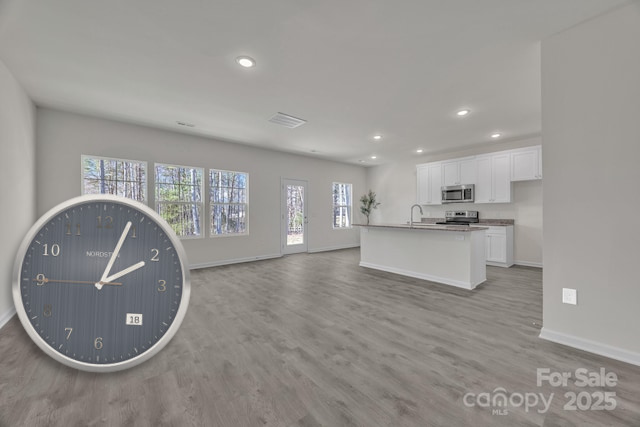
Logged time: 2 h 03 min 45 s
